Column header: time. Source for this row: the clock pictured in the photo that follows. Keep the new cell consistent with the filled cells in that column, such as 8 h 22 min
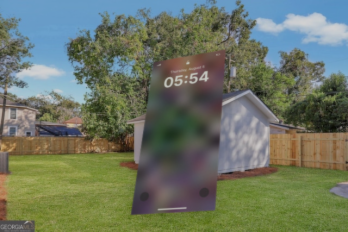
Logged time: 5 h 54 min
